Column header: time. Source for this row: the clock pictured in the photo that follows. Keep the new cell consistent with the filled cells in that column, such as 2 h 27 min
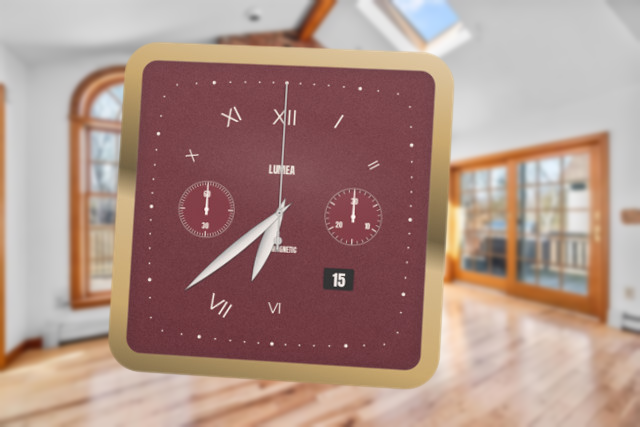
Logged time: 6 h 38 min
